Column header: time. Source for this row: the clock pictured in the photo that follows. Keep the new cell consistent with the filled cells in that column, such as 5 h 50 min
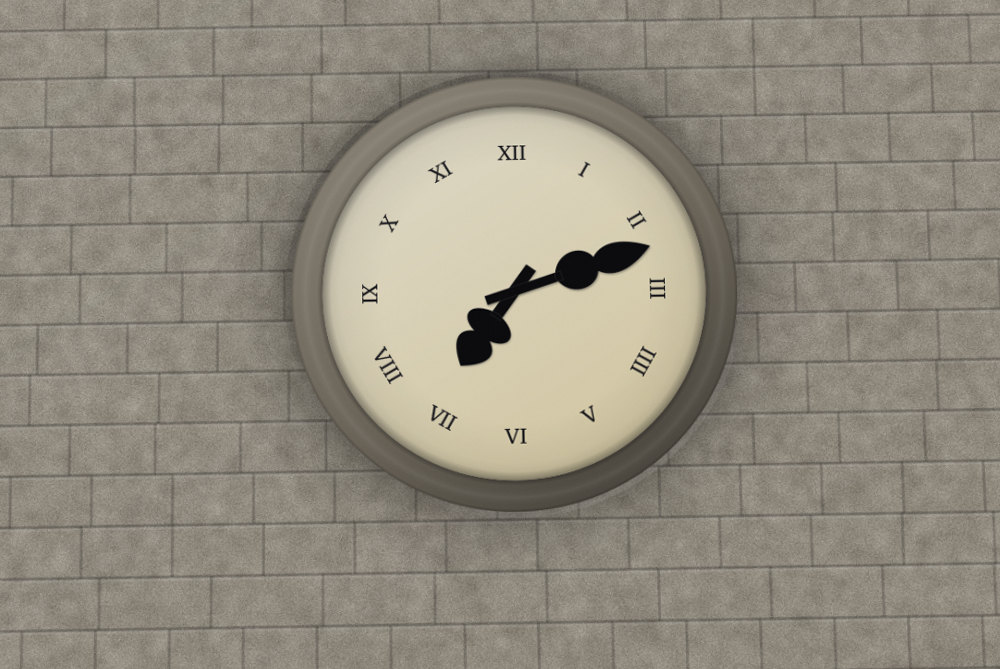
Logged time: 7 h 12 min
